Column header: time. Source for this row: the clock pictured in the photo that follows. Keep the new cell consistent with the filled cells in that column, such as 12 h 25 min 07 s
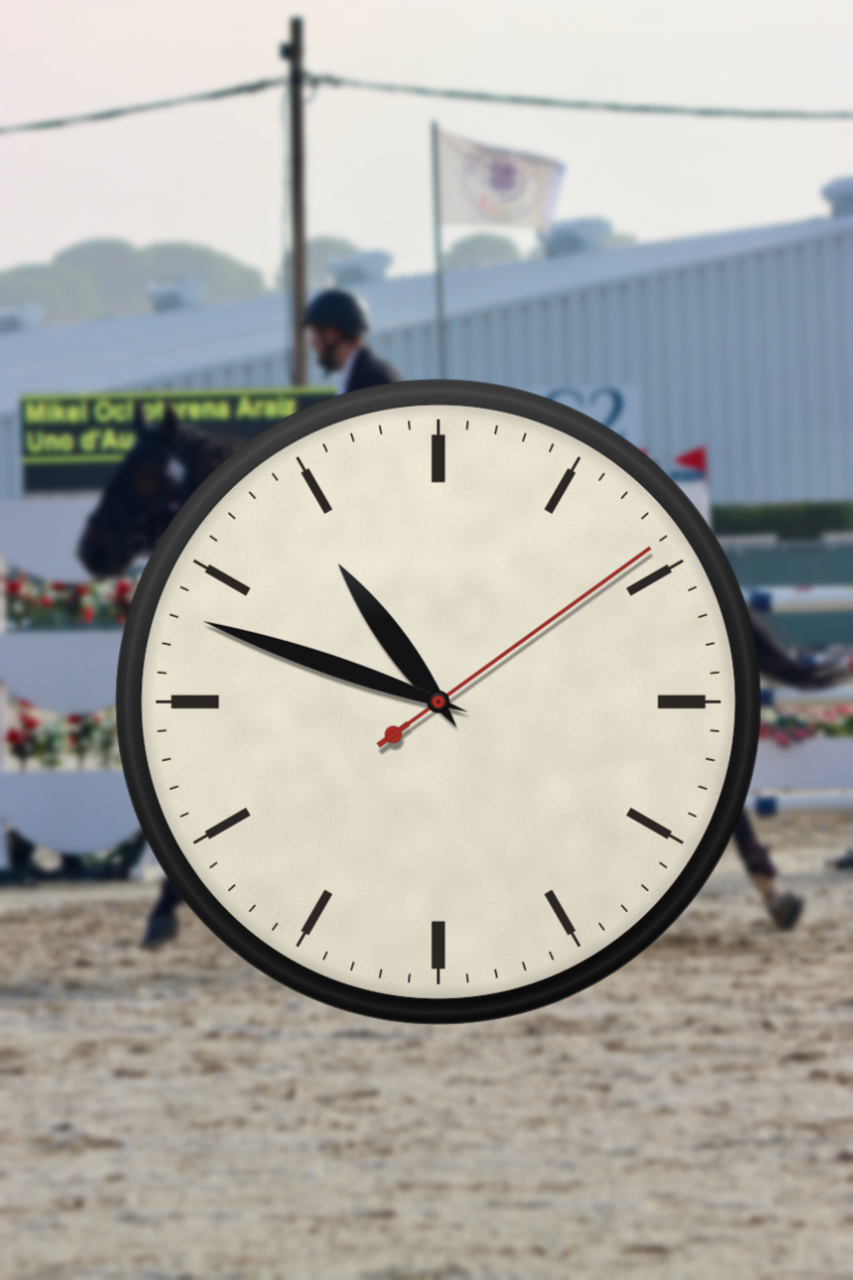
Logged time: 10 h 48 min 09 s
